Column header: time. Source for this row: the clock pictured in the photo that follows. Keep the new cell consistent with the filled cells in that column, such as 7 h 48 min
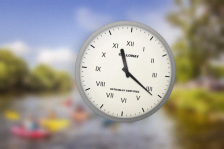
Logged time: 11 h 21 min
